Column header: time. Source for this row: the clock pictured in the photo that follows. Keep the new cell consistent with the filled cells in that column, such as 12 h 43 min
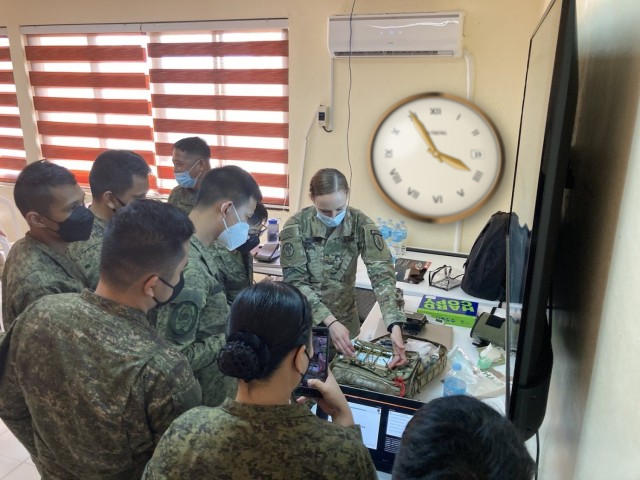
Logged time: 3 h 55 min
